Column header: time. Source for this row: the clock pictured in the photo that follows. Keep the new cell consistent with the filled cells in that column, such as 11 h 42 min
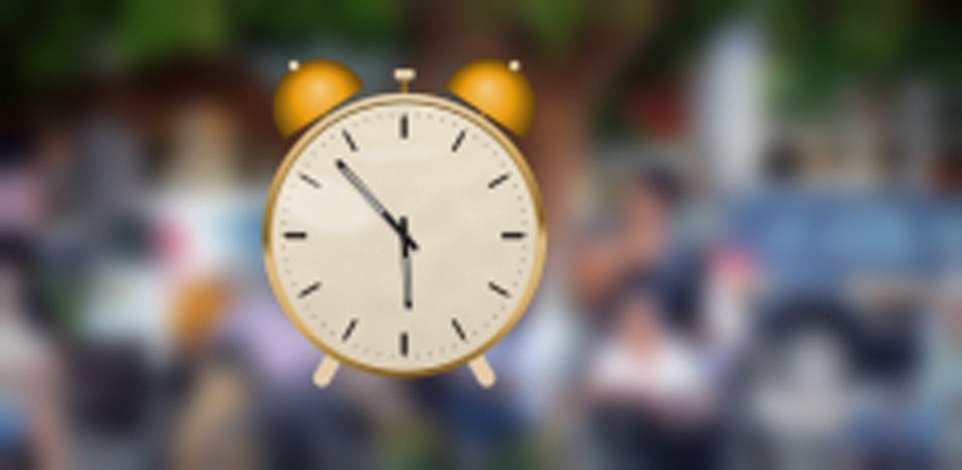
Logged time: 5 h 53 min
